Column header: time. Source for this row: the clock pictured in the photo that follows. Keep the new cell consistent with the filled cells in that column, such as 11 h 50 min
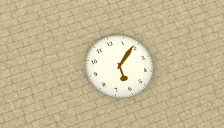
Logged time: 6 h 09 min
